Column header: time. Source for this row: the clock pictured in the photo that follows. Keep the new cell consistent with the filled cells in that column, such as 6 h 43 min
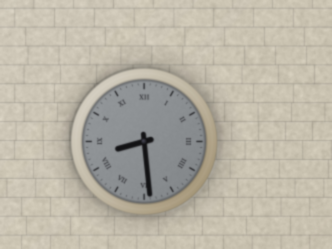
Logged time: 8 h 29 min
